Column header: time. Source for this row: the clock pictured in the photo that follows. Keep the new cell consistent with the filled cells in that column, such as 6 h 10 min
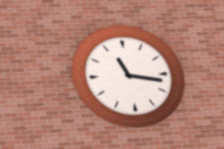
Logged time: 11 h 17 min
